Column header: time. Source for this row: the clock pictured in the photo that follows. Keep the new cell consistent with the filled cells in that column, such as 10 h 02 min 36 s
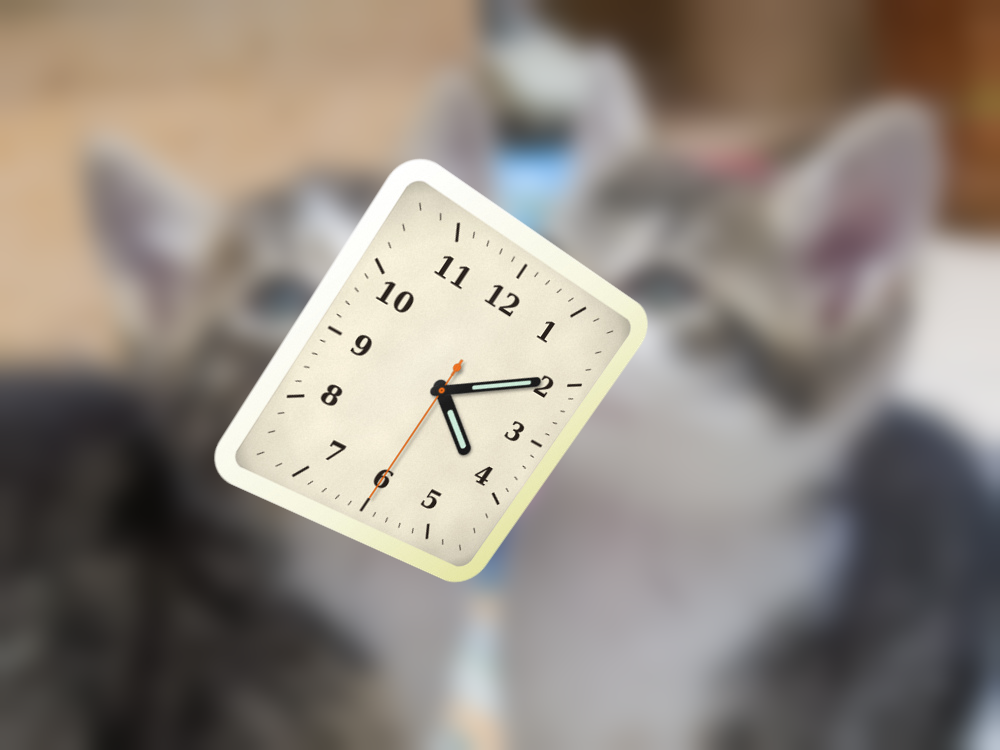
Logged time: 4 h 09 min 30 s
